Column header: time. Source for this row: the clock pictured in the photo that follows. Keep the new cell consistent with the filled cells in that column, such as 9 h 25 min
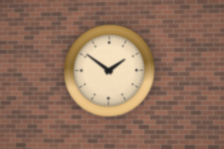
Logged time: 1 h 51 min
